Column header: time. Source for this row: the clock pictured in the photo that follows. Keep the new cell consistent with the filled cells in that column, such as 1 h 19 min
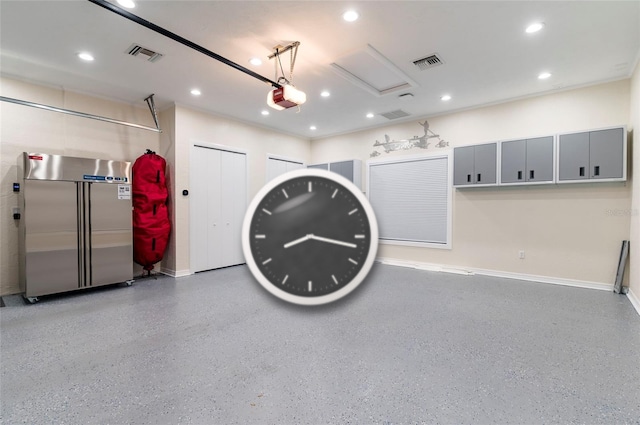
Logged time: 8 h 17 min
